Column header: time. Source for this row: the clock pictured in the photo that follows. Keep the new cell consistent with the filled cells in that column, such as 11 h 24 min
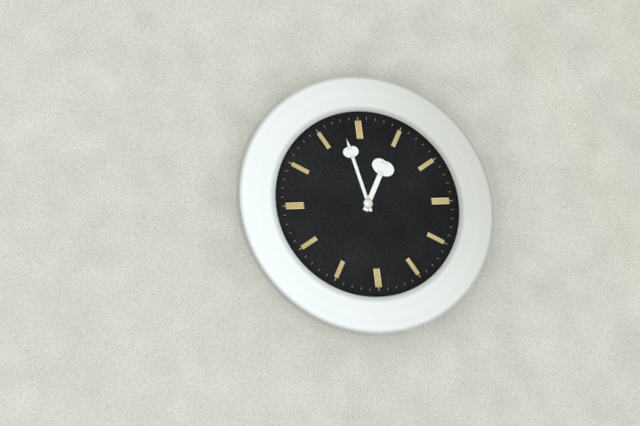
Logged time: 12 h 58 min
